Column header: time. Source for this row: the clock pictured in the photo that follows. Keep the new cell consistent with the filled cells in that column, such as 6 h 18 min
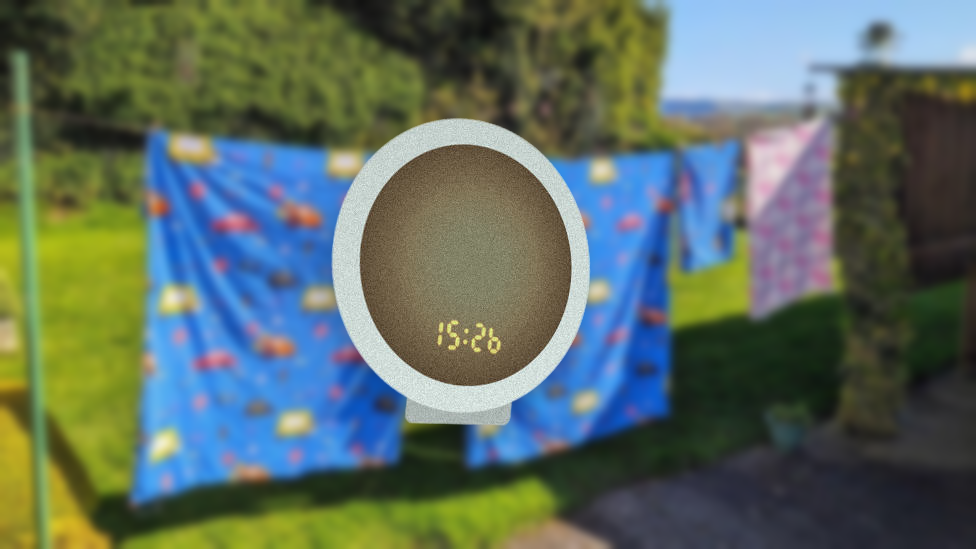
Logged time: 15 h 26 min
